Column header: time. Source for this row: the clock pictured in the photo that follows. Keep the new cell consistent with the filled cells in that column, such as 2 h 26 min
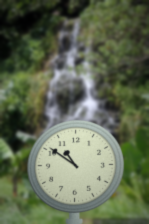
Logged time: 10 h 51 min
